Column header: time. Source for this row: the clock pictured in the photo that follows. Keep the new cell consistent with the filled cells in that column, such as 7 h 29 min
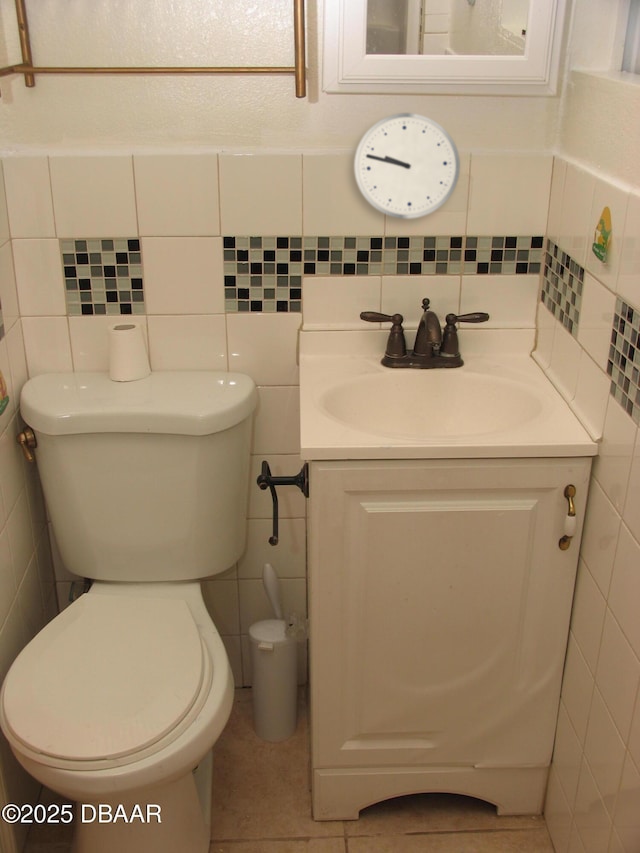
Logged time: 9 h 48 min
